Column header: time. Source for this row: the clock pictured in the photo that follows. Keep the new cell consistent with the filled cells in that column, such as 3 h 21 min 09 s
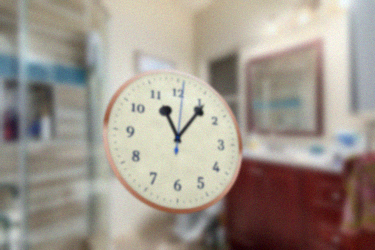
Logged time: 11 h 06 min 01 s
